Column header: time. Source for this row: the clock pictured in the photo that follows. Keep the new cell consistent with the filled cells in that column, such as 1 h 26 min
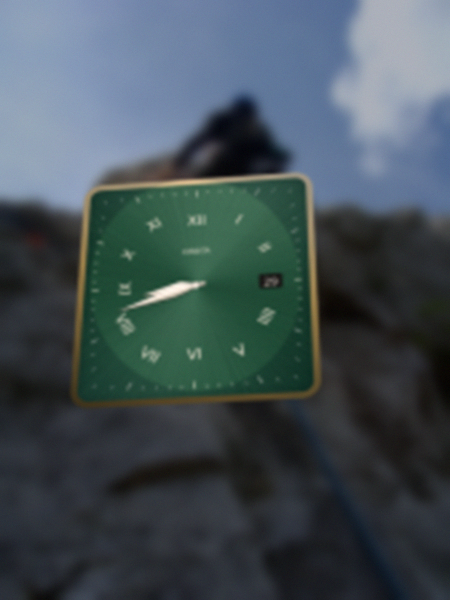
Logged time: 8 h 42 min
